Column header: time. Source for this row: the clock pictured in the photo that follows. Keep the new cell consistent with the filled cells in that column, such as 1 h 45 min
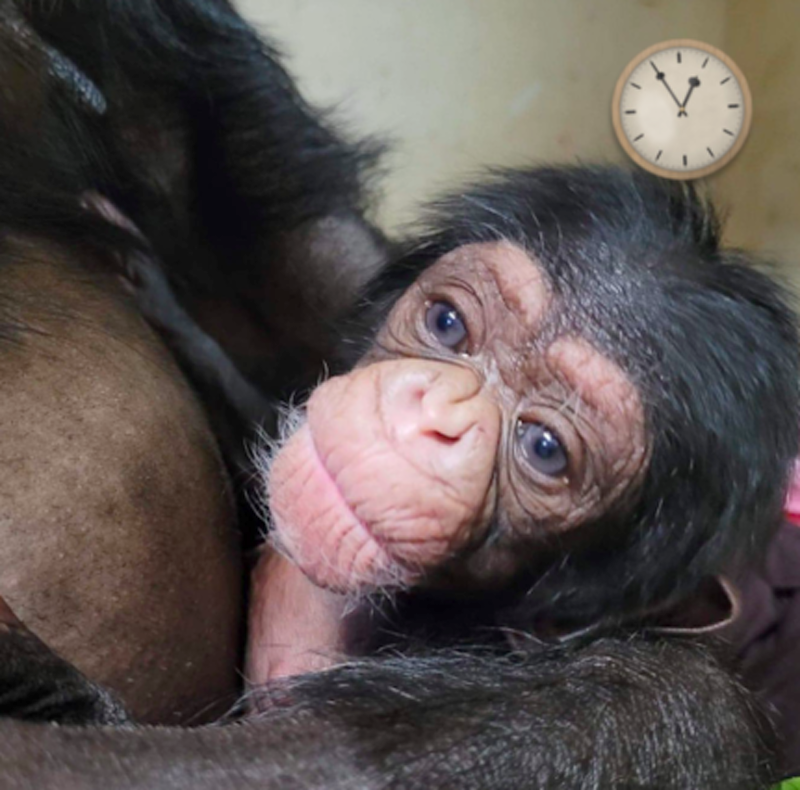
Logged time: 12 h 55 min
